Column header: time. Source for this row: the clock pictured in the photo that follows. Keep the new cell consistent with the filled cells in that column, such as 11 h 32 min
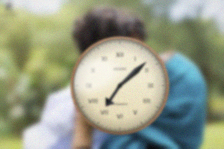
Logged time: 7 h 08 min
